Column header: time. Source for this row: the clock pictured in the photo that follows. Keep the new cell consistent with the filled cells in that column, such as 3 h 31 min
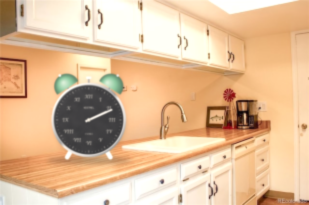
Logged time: 2 h 11 min
